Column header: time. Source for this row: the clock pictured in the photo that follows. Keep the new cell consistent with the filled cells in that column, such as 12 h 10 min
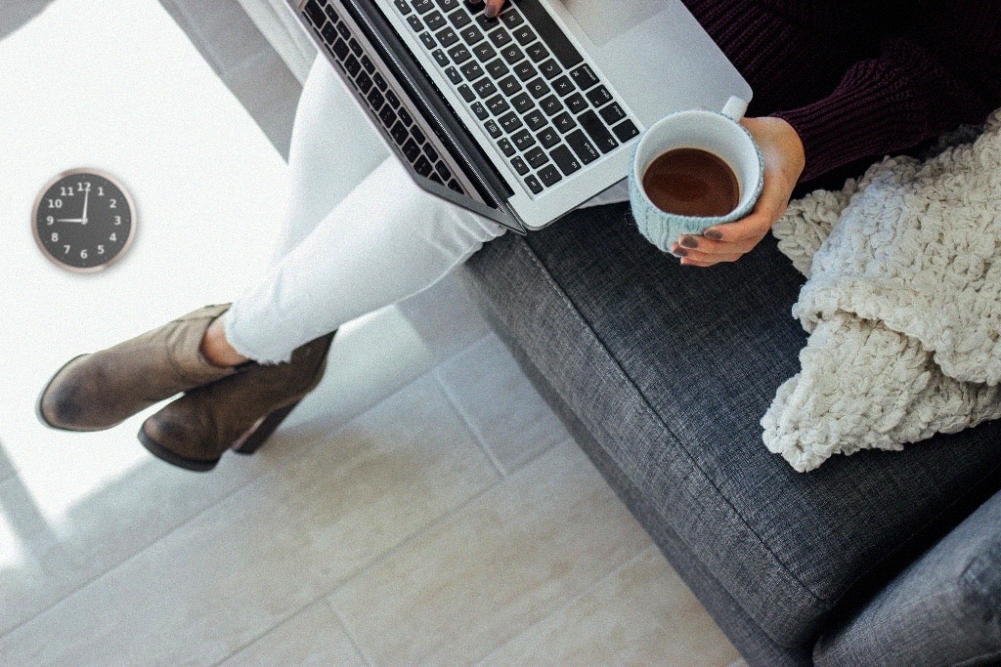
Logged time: 9 h 01 min
